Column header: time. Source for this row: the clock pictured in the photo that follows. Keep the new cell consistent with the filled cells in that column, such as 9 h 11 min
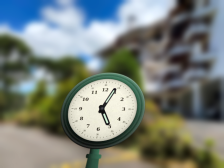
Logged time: 5 h 04 min
